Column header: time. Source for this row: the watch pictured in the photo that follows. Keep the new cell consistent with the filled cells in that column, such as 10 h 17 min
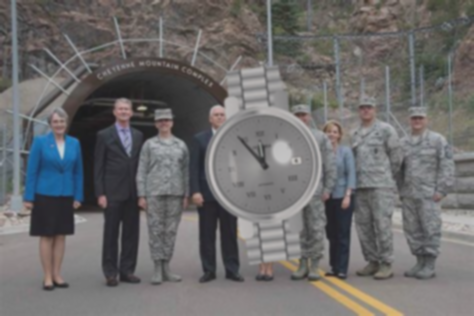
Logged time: 11 h 54 min
